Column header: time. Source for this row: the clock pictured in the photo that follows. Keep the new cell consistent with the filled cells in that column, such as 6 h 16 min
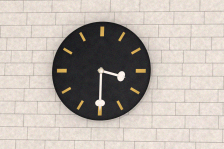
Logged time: 3 h 30 min
